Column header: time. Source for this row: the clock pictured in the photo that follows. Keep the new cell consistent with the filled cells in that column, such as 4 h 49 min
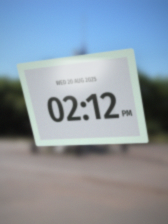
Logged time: 2 h 12 min
